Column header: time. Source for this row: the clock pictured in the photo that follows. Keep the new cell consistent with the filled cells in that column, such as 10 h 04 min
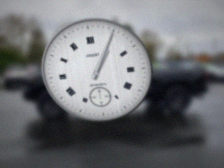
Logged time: 1 h 05 min
